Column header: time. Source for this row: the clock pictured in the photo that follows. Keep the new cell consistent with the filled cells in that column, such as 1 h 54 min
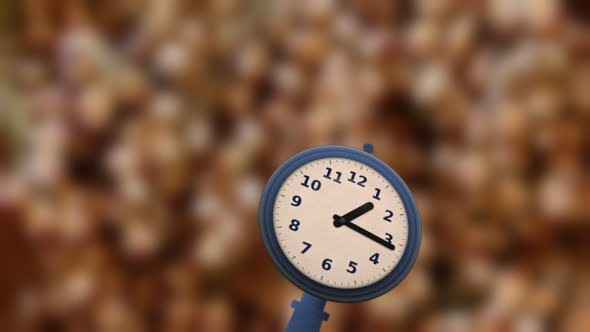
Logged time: 1 h 16 min
